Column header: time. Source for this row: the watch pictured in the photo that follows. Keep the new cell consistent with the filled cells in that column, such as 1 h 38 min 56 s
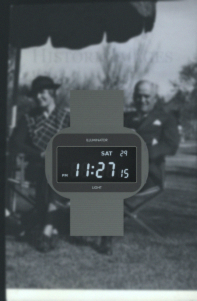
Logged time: 11 h 27 min 15 s
